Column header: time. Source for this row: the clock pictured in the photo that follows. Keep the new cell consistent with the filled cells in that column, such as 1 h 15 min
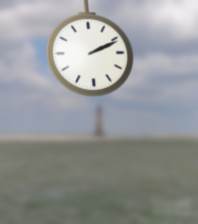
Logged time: 2 h 11 min
